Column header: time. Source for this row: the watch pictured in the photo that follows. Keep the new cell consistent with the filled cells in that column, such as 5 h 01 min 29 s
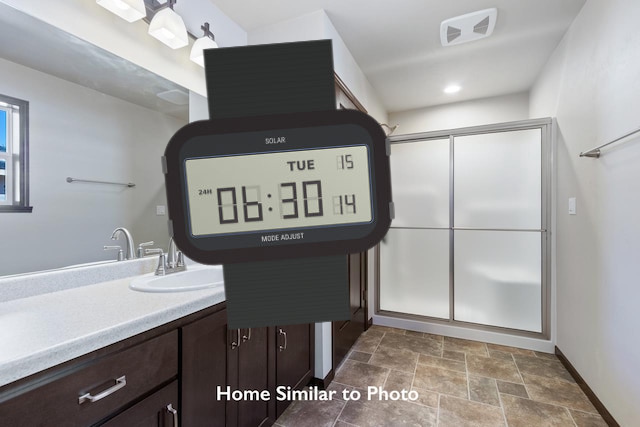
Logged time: 6 h 30 min 14 s
